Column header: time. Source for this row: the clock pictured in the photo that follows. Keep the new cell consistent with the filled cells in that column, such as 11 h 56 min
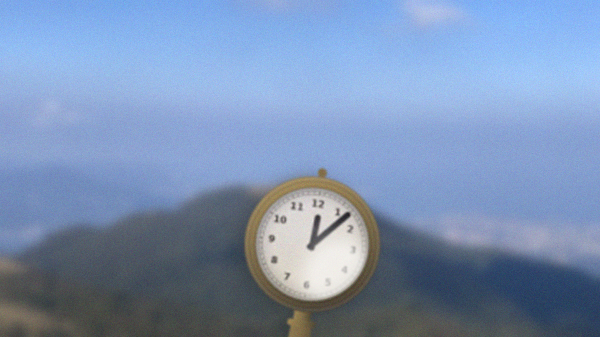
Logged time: 12 h 07 min
